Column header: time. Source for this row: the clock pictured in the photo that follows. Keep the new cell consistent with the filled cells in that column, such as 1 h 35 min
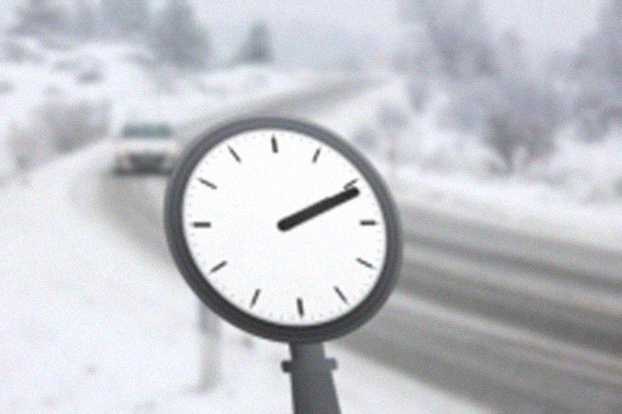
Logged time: 2 h 11 min
